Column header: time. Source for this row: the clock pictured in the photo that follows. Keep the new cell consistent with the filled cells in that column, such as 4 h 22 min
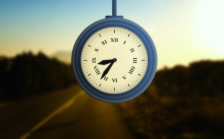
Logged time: 8 h 36 min
